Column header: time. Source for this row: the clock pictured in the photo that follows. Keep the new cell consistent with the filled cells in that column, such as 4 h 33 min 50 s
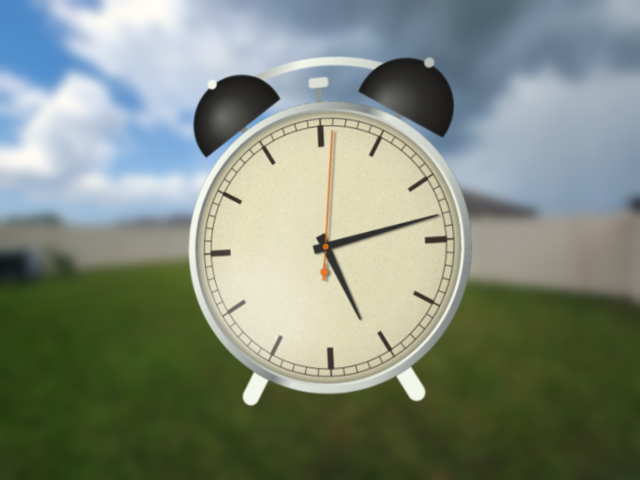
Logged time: 5 h 13 min 01 s
